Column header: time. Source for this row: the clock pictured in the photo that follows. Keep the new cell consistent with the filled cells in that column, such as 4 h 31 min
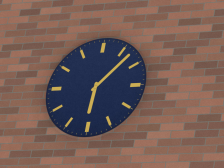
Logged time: 6 h 07 min
